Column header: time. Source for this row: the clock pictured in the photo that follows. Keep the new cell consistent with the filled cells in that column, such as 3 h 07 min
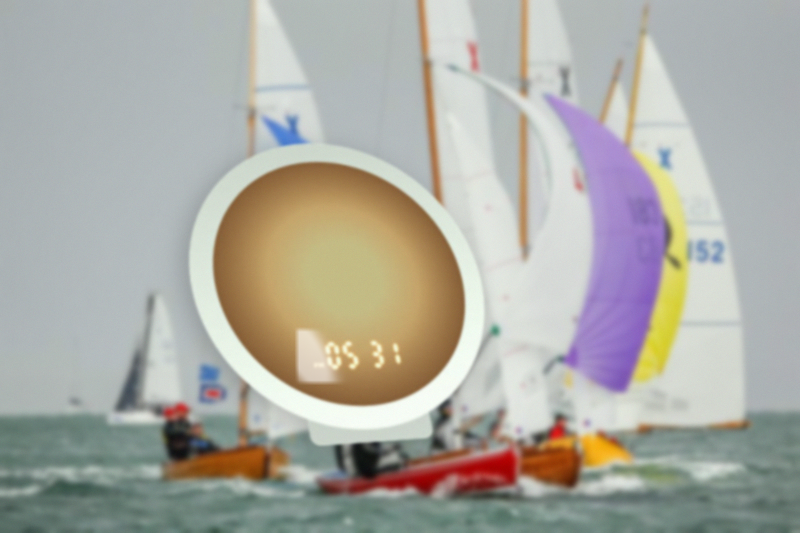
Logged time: 5 h 31 min
